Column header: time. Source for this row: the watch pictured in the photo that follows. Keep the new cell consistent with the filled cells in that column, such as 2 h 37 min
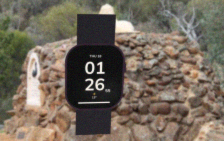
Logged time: 1 h 26 min
